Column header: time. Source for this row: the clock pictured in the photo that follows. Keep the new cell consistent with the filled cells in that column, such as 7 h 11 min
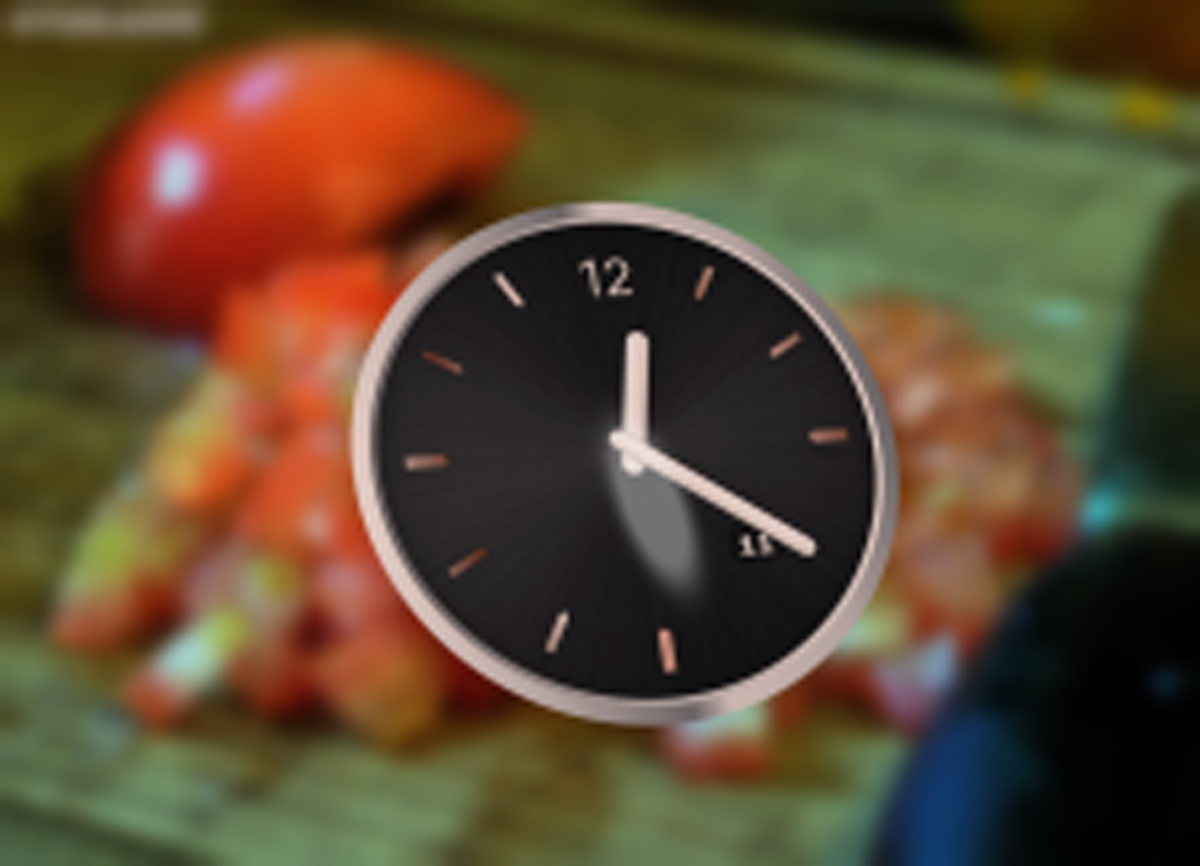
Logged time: 12 h 21 min
